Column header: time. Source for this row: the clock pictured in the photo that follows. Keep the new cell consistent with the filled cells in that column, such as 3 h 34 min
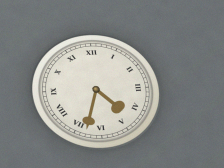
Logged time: 4 h 33 min
